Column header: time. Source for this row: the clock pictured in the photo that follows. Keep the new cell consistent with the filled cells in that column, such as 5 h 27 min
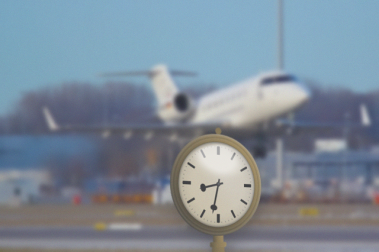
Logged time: 8 h 32 min
